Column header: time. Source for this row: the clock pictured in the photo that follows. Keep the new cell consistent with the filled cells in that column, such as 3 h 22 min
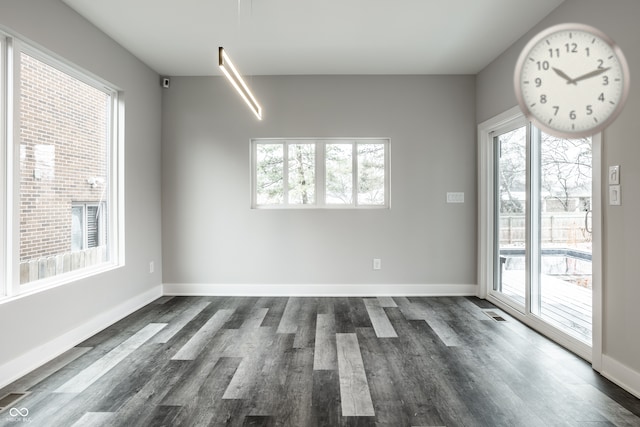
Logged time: 10 h 12 min
